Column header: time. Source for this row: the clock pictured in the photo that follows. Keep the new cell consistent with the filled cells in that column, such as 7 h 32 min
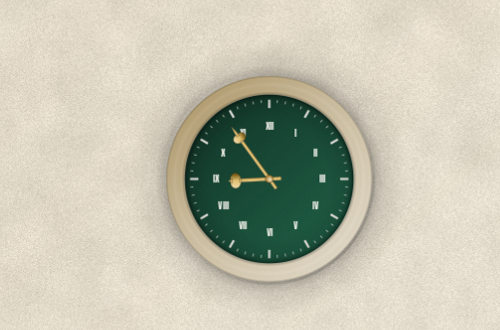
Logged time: 8 h 54 min
